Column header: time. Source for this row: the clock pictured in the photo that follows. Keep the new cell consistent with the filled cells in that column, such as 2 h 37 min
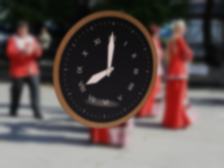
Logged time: 8 h 00 min
